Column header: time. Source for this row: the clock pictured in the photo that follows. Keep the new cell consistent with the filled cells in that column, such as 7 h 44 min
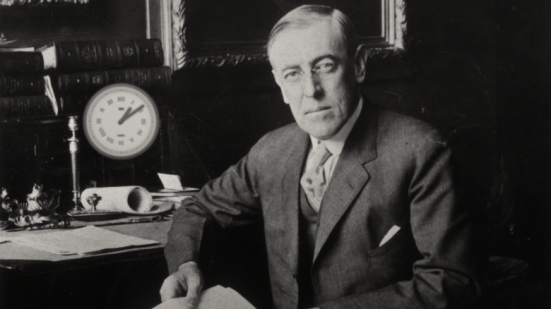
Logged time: 1 h 09 min
